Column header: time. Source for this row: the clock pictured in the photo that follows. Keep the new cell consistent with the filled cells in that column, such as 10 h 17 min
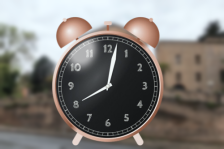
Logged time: 8 h 02 min
